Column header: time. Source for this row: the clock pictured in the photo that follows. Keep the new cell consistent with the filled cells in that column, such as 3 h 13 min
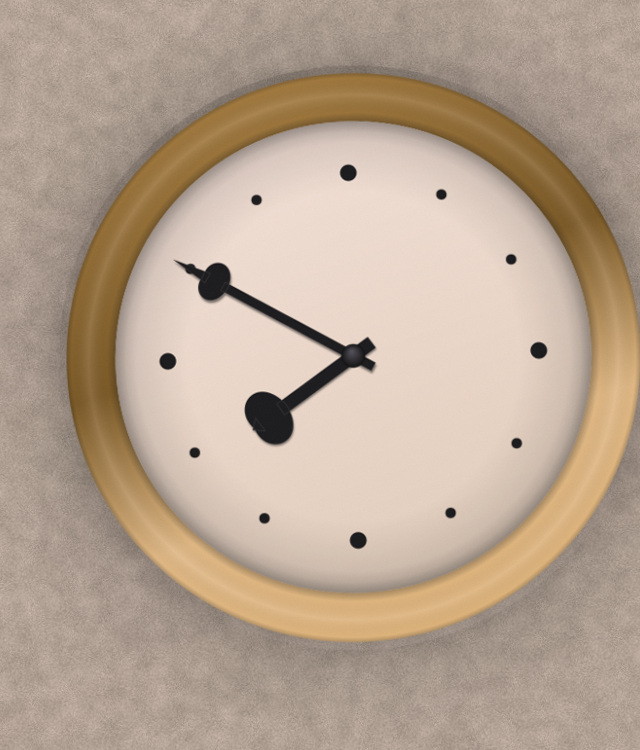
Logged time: 7 h 50 min
